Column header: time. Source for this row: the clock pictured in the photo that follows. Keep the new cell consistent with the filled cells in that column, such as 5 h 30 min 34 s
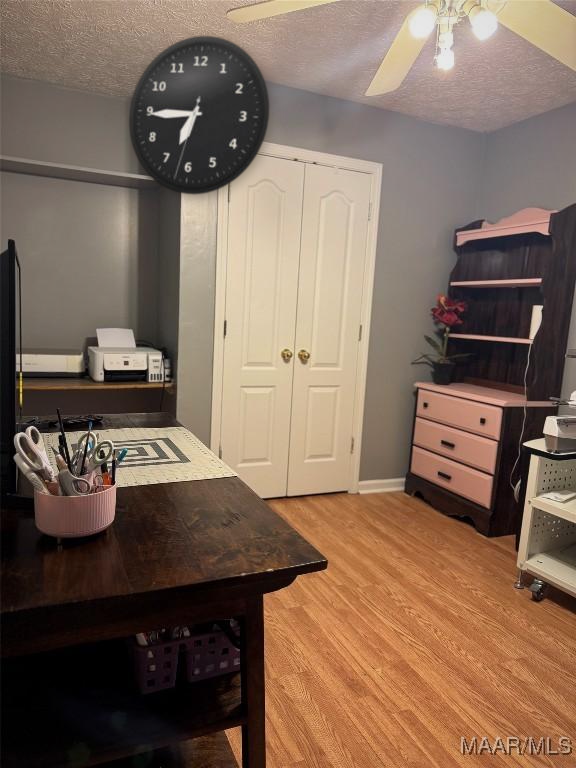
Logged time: 6 h 44 min 32 s
